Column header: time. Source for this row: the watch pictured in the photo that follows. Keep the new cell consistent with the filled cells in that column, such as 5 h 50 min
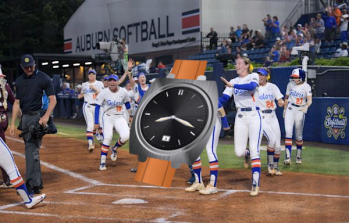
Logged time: 8 h 18 min
